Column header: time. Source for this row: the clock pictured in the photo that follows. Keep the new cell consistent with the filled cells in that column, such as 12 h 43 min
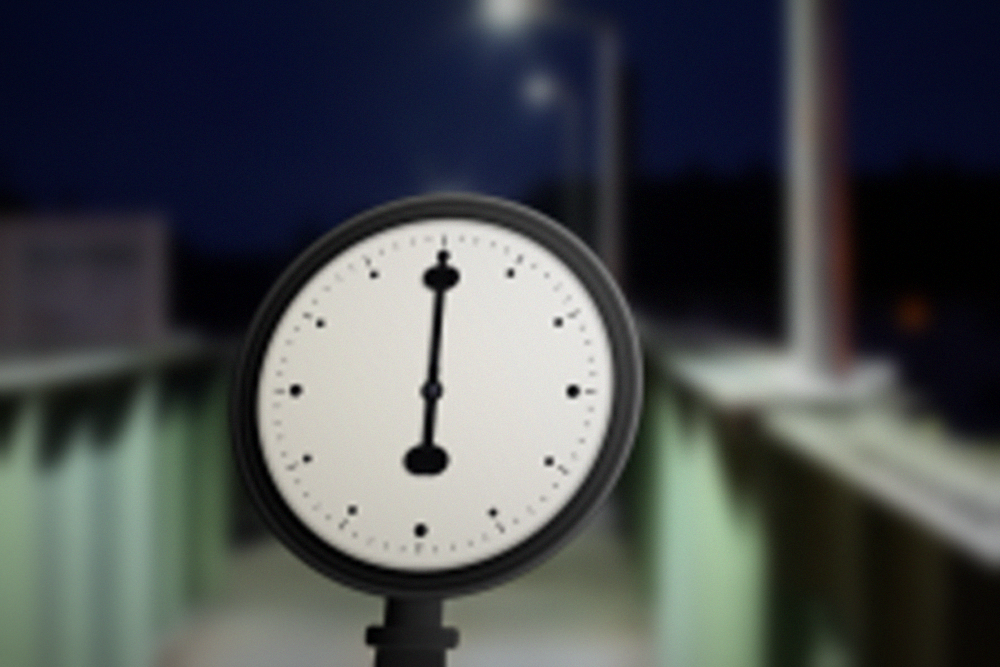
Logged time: 6 h 00 min
